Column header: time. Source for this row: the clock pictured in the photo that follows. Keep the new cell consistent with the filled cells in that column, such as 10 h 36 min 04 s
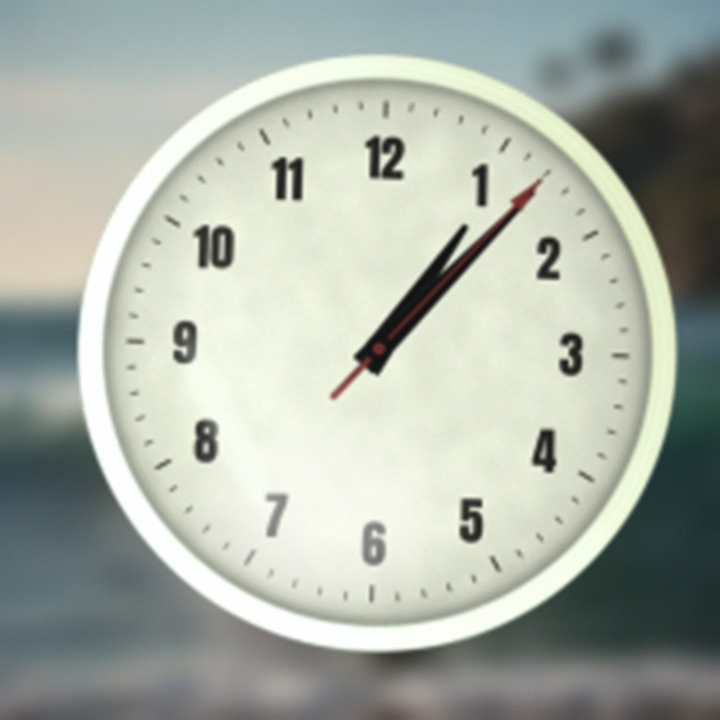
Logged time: 1 h 07 min 07 s
